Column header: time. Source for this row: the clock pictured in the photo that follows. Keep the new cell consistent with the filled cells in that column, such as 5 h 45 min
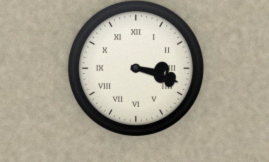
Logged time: 3 h 18 min
